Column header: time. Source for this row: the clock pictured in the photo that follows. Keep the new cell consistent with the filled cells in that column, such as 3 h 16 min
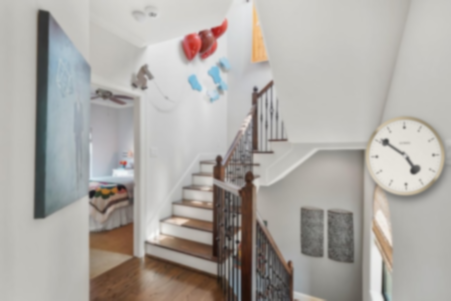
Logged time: 4 h 51 min
